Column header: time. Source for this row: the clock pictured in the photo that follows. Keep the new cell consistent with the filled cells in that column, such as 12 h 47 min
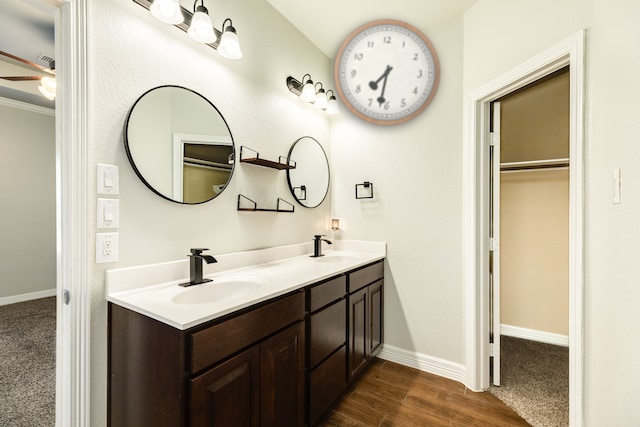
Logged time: 7 h 32 min
